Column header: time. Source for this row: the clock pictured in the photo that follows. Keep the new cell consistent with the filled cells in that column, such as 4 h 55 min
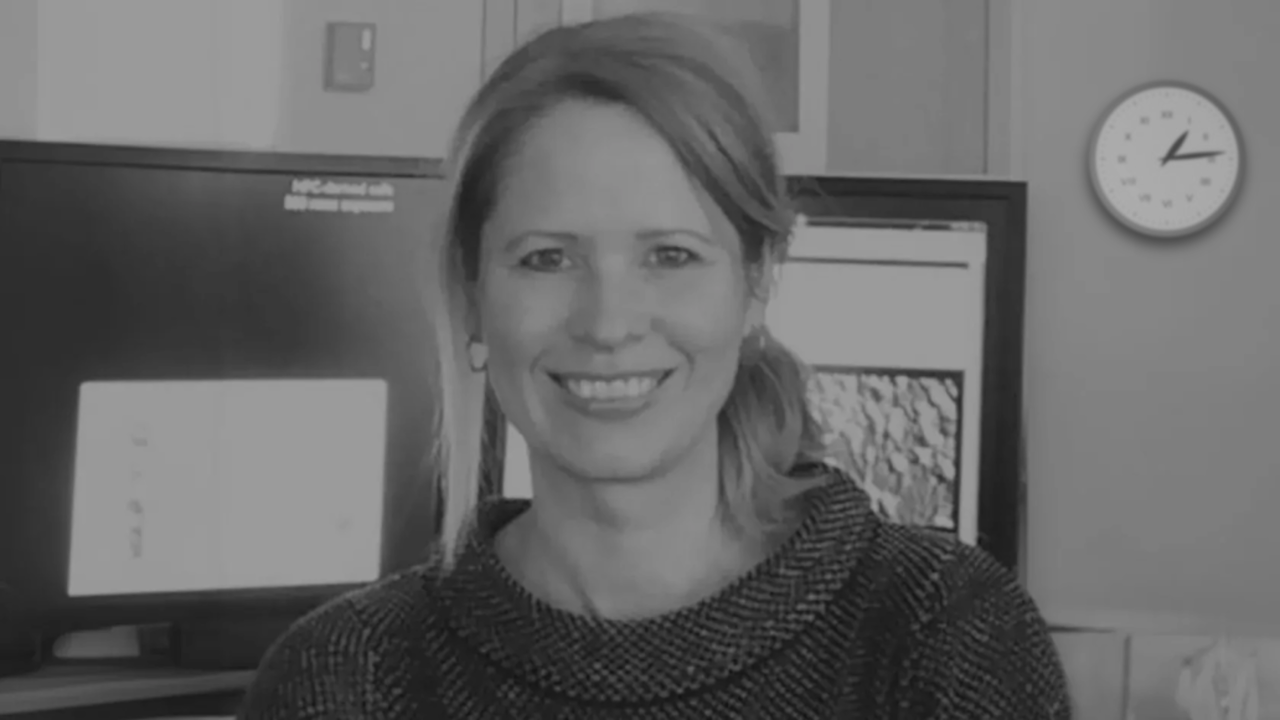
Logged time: 1 h 14 min
